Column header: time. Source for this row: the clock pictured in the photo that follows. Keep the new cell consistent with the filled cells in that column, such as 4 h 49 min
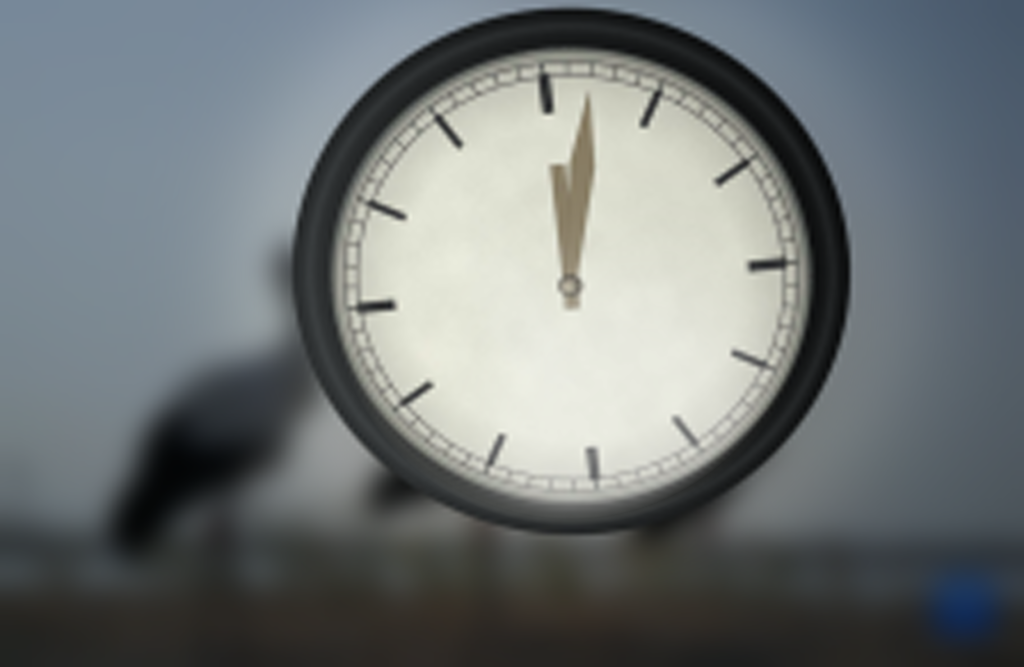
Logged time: 12 h 02 min
